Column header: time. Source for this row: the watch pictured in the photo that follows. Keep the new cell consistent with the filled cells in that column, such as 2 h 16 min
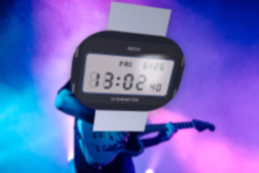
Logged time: 13 h 02 min
